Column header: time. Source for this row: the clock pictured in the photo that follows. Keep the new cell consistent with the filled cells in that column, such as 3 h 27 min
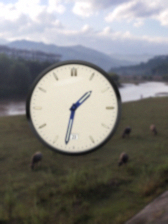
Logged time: 1 h 32 min
